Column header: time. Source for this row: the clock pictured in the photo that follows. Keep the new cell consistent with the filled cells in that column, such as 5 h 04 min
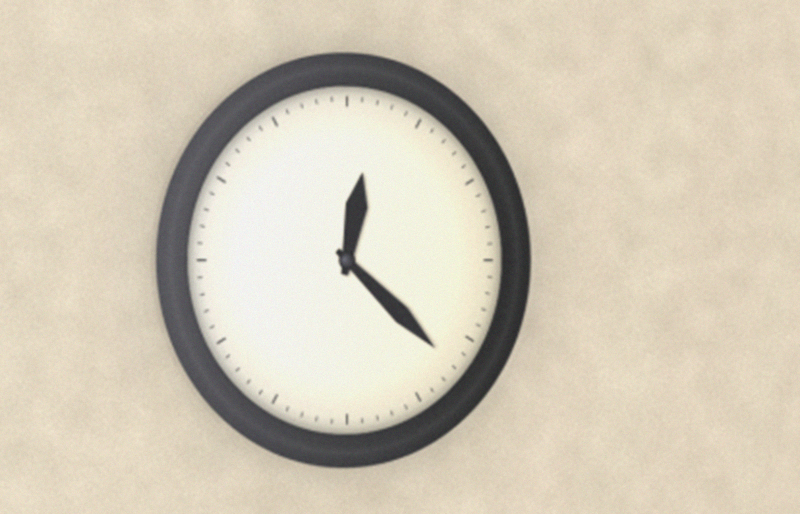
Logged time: 12 h 22 min
